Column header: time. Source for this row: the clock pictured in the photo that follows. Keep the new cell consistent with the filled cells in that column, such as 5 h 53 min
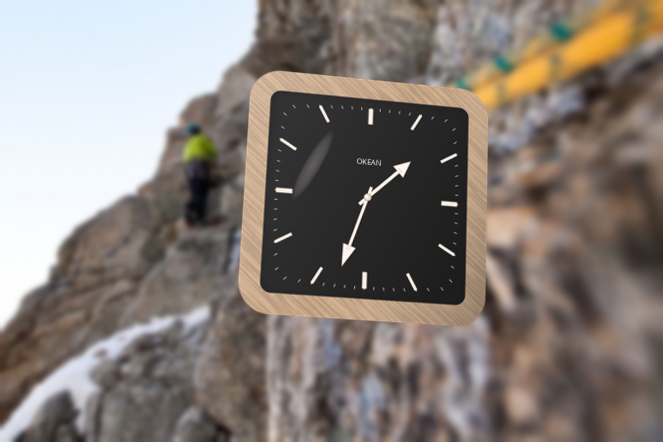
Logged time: 1 h 33 min
